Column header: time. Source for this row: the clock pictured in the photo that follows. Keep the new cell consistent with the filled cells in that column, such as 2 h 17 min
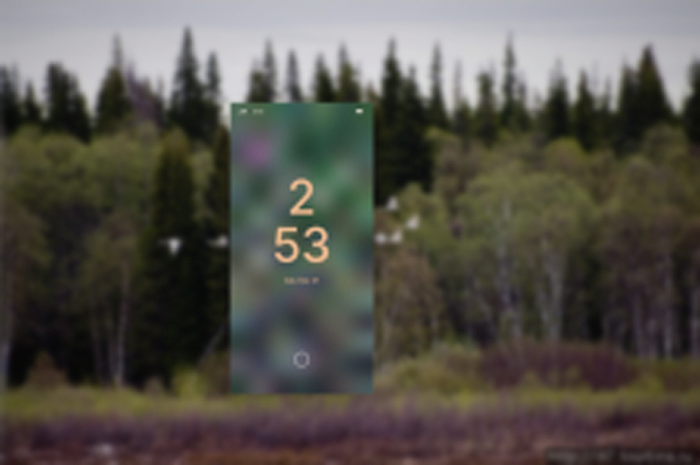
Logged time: 2 h 53 min
